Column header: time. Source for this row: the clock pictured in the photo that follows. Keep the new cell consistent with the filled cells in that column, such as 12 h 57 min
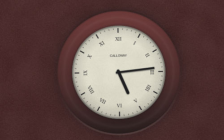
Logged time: 5 h 14 min
